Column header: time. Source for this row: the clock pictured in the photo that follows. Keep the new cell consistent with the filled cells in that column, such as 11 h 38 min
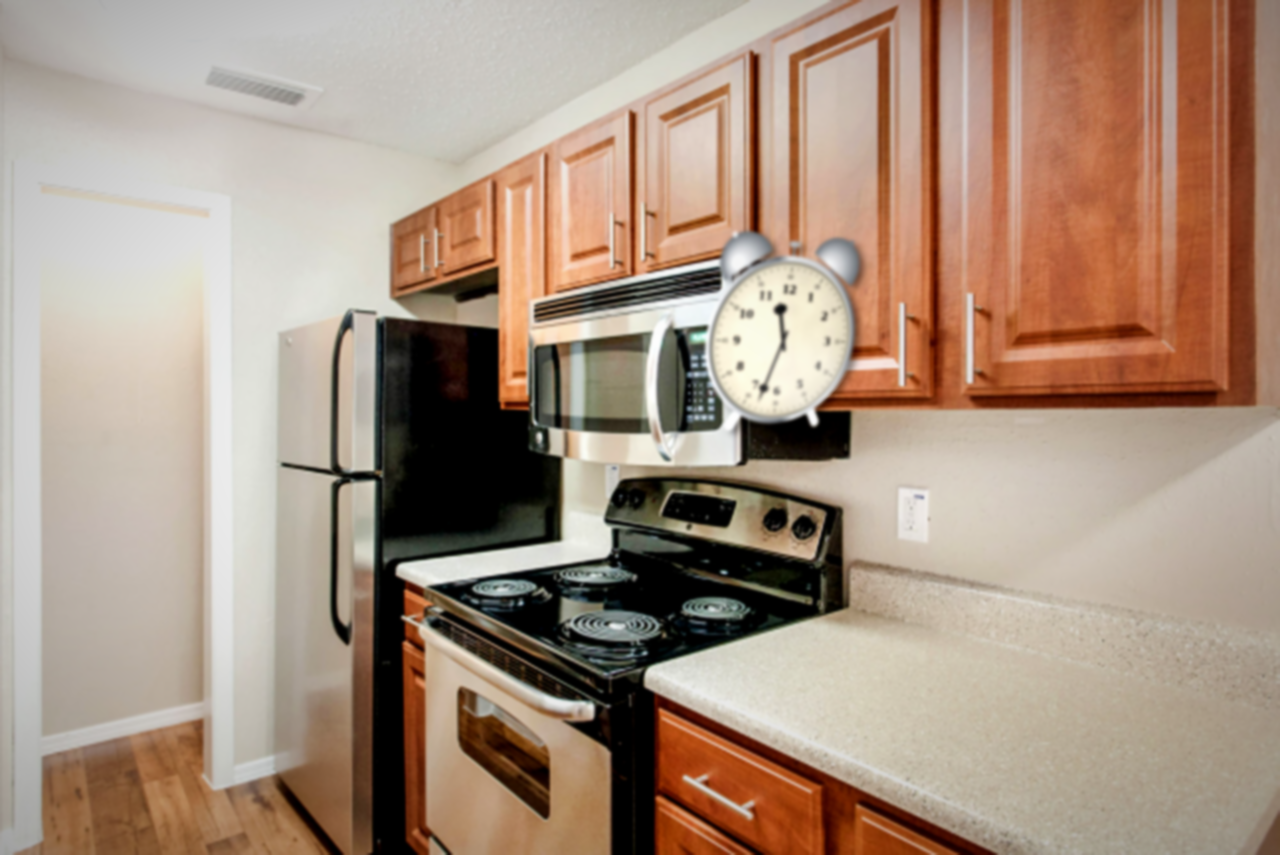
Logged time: 11 h 33 min
